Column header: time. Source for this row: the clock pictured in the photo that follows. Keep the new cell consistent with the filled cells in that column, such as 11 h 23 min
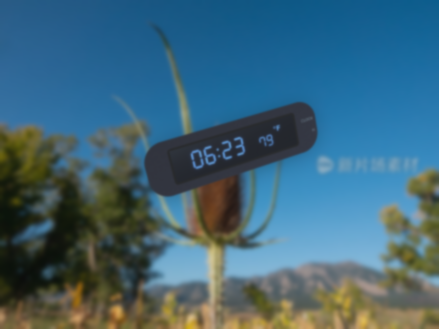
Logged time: 6 h 23 min
